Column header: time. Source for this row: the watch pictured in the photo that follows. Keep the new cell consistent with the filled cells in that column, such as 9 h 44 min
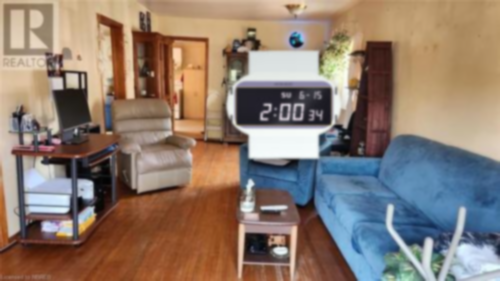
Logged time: 2 h 00 min
